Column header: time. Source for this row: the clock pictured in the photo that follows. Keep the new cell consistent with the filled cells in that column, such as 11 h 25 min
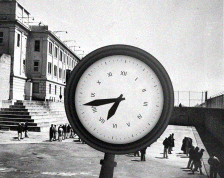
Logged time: 6 h 42 min
